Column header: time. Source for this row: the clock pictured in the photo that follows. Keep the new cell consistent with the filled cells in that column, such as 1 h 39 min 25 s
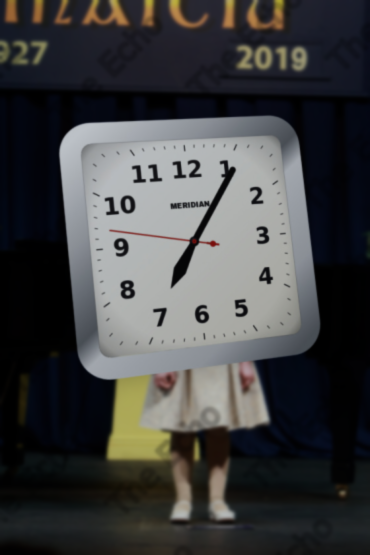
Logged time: 7 h 05 min 47 s
